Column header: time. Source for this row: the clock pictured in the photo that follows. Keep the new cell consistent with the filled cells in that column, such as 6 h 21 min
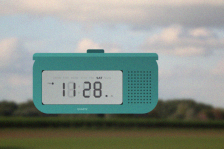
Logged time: 11 h 28 min
